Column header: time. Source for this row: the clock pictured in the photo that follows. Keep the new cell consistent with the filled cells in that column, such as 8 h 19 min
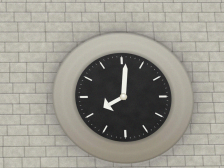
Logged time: 8 h 01 min
